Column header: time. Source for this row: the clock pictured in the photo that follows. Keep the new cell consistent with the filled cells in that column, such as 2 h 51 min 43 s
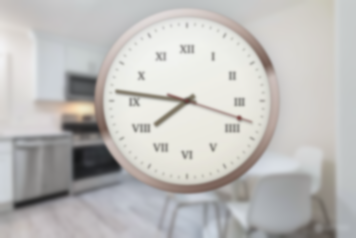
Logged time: 7 h 46 min 18 s
